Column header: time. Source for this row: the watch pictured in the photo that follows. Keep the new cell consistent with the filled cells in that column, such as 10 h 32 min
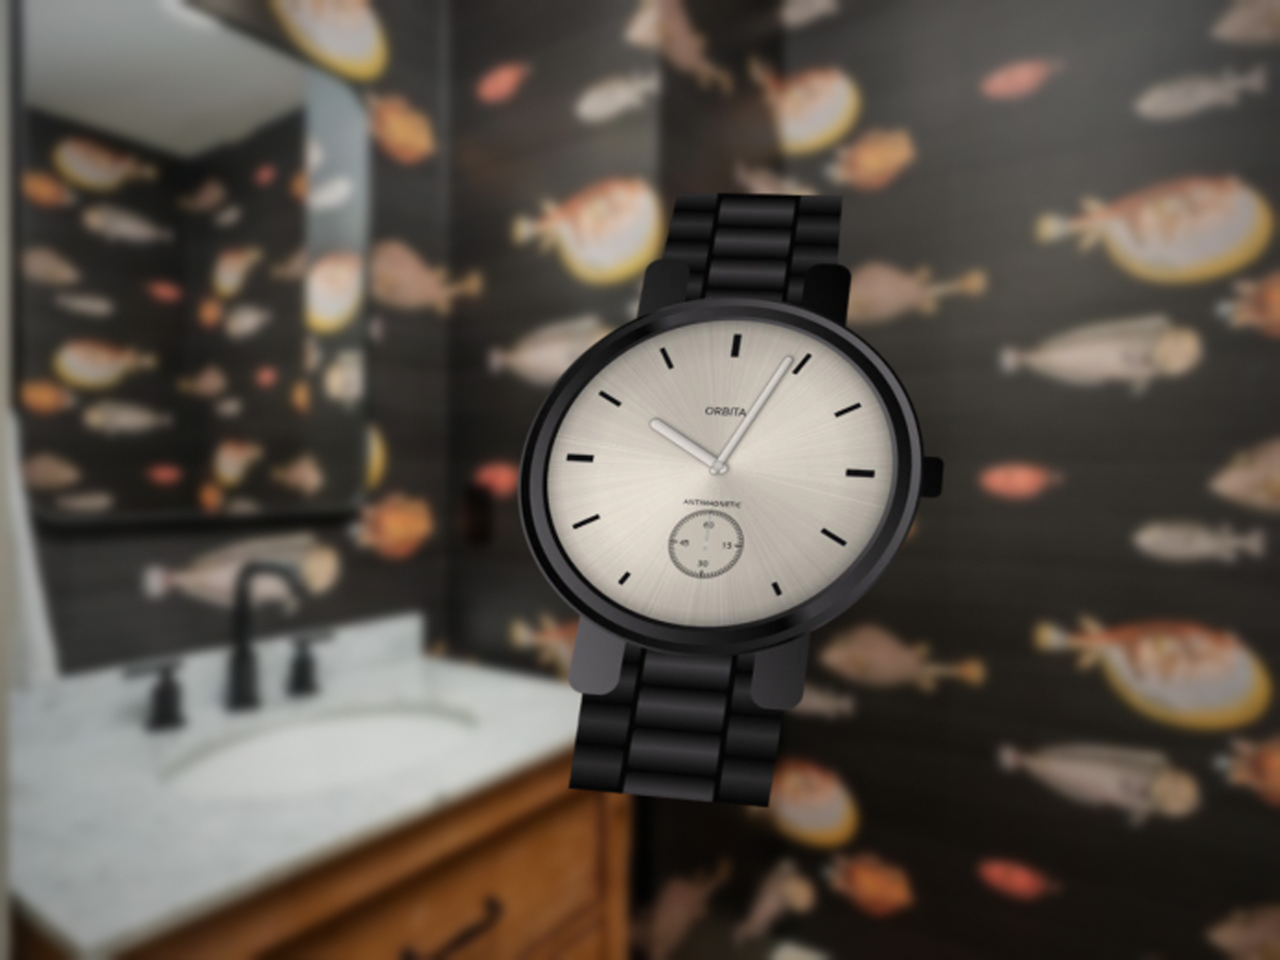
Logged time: 10 h 04 min
